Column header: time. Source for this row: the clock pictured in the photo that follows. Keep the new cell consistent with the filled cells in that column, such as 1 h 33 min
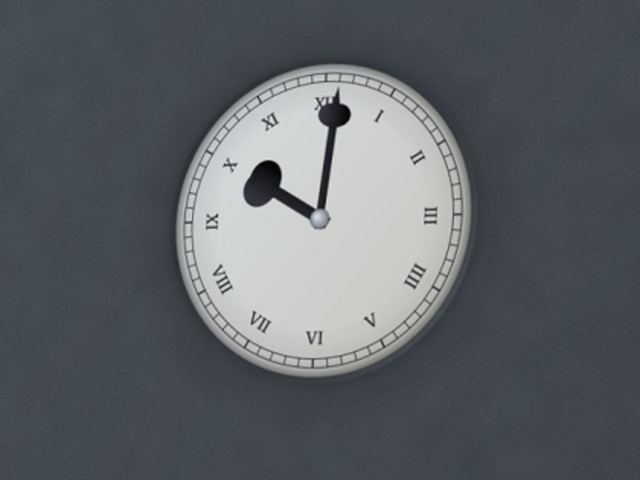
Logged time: 10 h 01 min
